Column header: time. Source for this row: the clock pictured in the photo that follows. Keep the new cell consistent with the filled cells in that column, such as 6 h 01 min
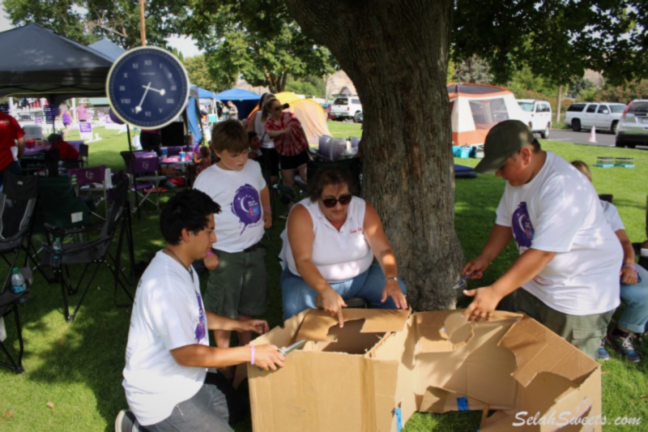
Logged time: 3 h 34 min
